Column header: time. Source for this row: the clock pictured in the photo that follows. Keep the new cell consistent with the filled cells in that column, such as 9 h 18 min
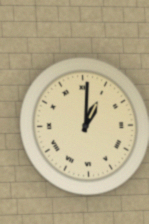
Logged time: 1 h 01 min
